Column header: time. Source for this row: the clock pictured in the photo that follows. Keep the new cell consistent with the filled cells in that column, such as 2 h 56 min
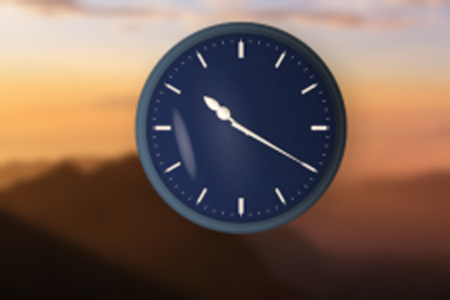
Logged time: 10 h 20 min
